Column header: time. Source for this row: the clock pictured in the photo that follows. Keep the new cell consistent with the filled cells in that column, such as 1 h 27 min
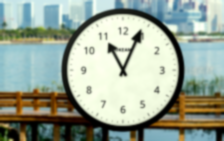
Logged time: 11 h 04 min
